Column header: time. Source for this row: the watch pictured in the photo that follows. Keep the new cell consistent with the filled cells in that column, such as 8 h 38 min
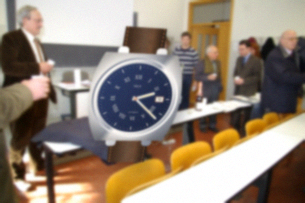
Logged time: 2 h 22 min
